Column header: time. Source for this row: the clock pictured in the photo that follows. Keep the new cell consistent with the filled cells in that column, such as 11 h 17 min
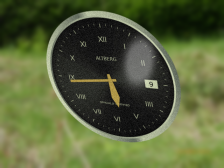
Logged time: 5 h 44 min
